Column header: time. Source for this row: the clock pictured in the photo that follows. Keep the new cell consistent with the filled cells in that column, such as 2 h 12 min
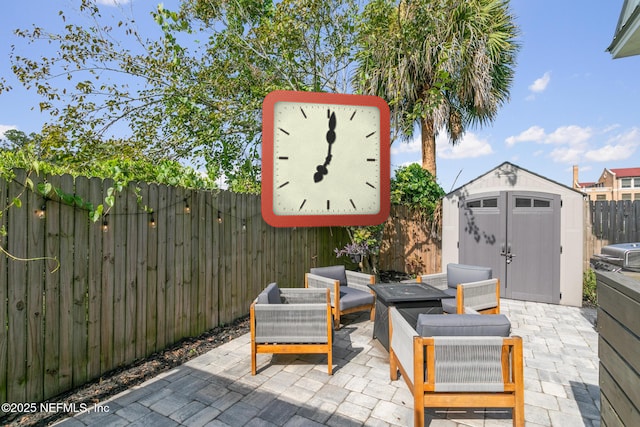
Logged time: 7 h 01 min
